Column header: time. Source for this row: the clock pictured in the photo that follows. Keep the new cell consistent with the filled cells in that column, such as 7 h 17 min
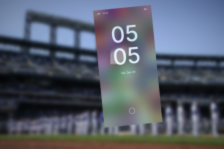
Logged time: 5 h 05 min
